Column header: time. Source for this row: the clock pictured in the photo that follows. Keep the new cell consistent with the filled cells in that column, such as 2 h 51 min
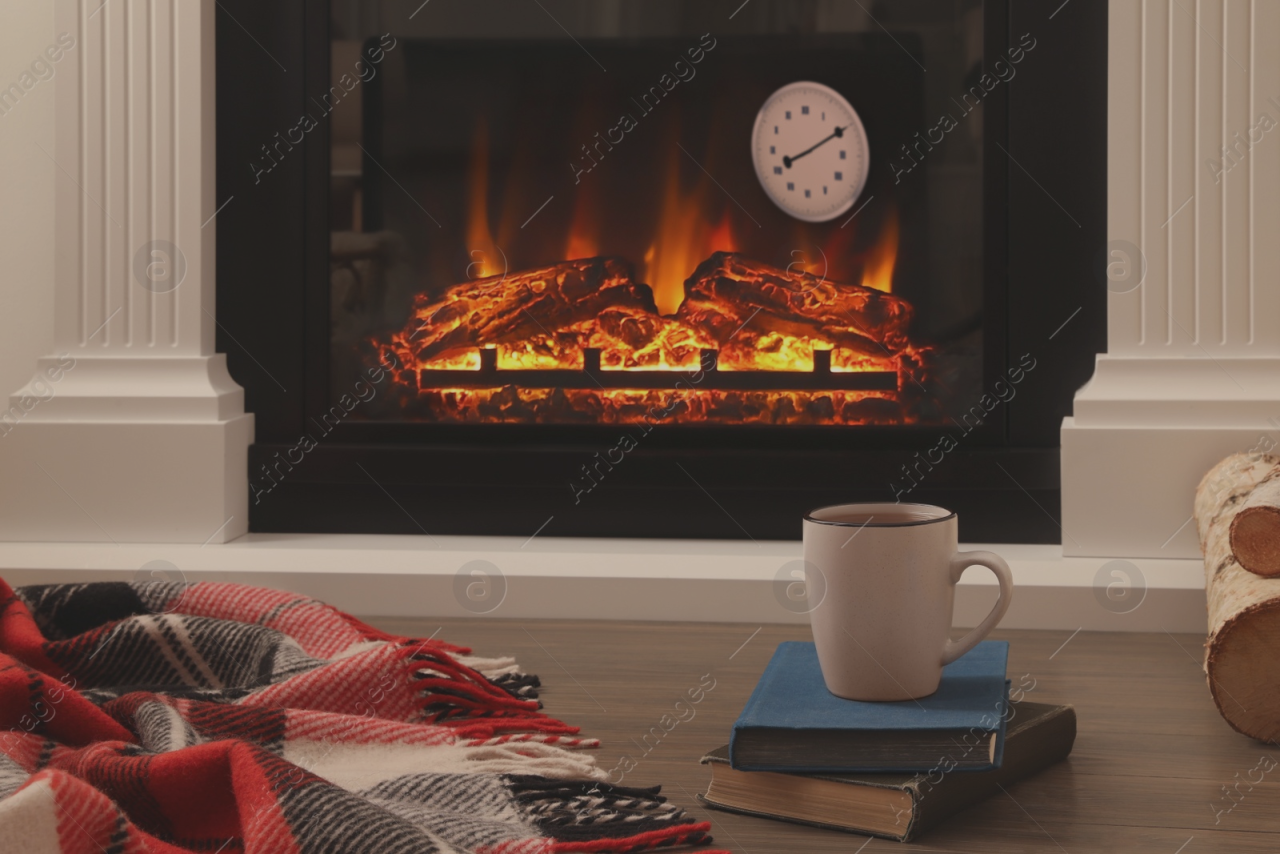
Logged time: 8 h 10 min
